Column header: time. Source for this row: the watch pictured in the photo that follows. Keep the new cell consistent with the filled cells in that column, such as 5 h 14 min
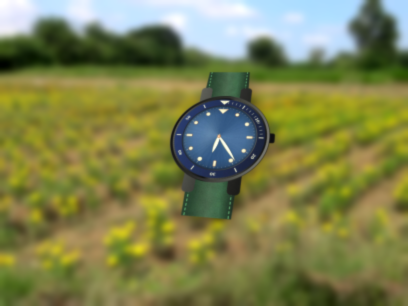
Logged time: 6 h 24 min
